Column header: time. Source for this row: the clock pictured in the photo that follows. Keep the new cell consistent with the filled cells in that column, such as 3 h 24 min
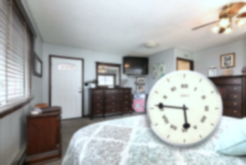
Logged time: 5 h 46 min
